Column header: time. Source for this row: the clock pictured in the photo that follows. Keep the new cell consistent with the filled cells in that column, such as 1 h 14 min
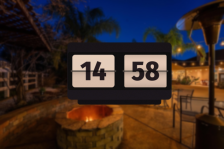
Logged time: 14 h 58 min
